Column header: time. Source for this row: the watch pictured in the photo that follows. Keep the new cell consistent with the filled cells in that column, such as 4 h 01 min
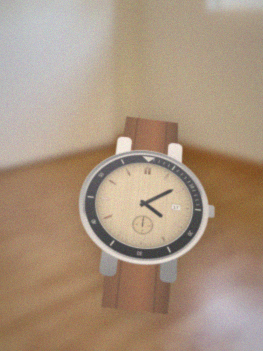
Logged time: 4 h 09 min
